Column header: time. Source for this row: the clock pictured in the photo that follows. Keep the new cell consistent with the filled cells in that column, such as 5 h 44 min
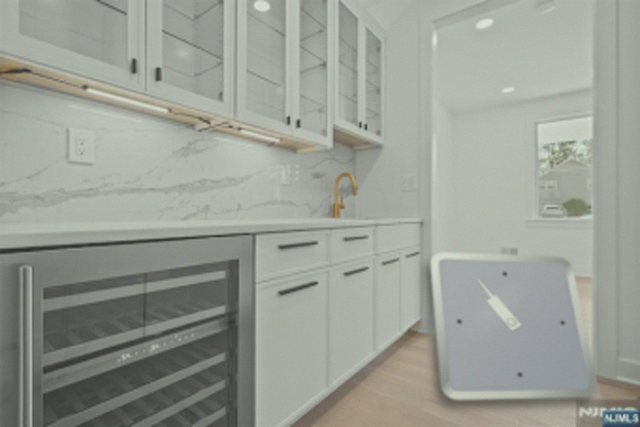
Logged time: 10 h 55 min
